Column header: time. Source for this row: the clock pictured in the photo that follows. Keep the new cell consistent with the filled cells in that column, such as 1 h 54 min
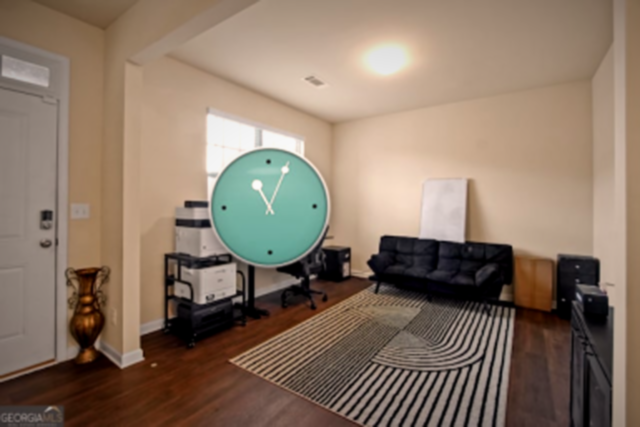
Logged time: 11 h 04 min
